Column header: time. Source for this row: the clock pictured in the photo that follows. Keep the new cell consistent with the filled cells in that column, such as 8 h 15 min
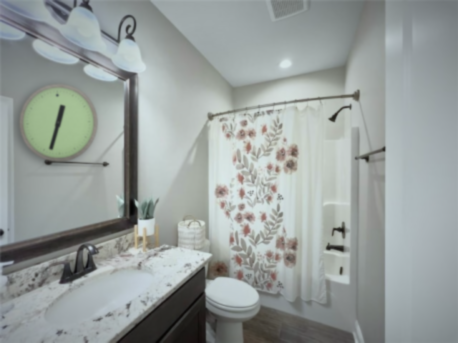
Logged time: 12 h 33 min
